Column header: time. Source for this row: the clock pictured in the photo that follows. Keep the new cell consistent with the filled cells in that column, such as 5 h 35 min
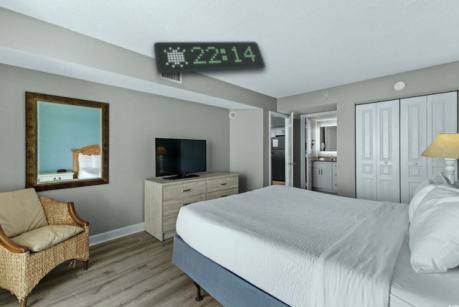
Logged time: 22 h 14 min
